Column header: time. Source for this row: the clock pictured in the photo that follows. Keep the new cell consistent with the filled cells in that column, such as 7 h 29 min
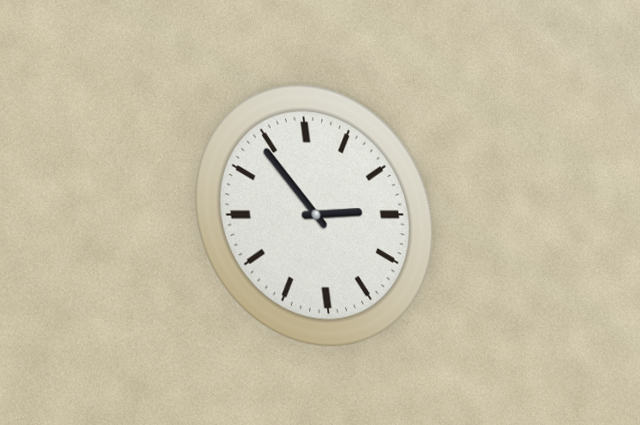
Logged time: 2 h 54 min
